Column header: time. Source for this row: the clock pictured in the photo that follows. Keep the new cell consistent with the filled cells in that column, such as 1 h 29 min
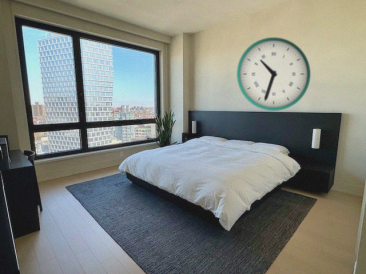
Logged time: 10 h 33 min
